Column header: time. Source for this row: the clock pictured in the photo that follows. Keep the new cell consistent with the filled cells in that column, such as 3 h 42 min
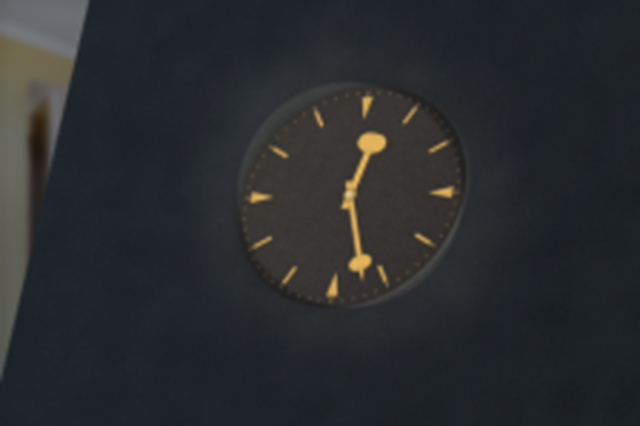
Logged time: 12 h 27 min
